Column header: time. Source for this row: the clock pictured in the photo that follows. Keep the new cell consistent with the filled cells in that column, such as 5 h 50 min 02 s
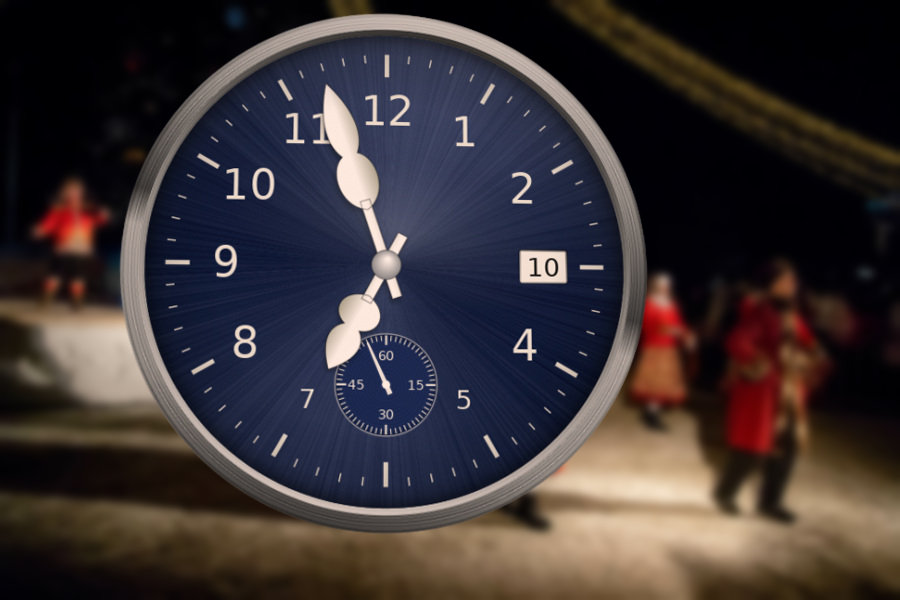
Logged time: 6 h 56 min 56 s
